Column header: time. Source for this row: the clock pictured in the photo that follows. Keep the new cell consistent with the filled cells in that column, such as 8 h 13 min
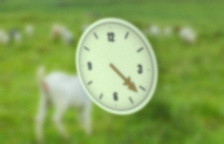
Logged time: 4 h 22 min
